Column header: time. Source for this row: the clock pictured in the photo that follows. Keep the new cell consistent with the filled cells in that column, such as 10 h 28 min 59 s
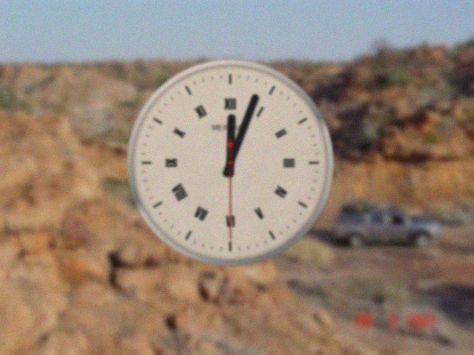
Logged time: 12 h 03 min 30 s
